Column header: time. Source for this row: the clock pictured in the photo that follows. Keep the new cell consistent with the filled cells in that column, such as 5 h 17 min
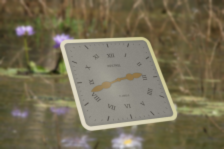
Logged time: 2 h 42 min
